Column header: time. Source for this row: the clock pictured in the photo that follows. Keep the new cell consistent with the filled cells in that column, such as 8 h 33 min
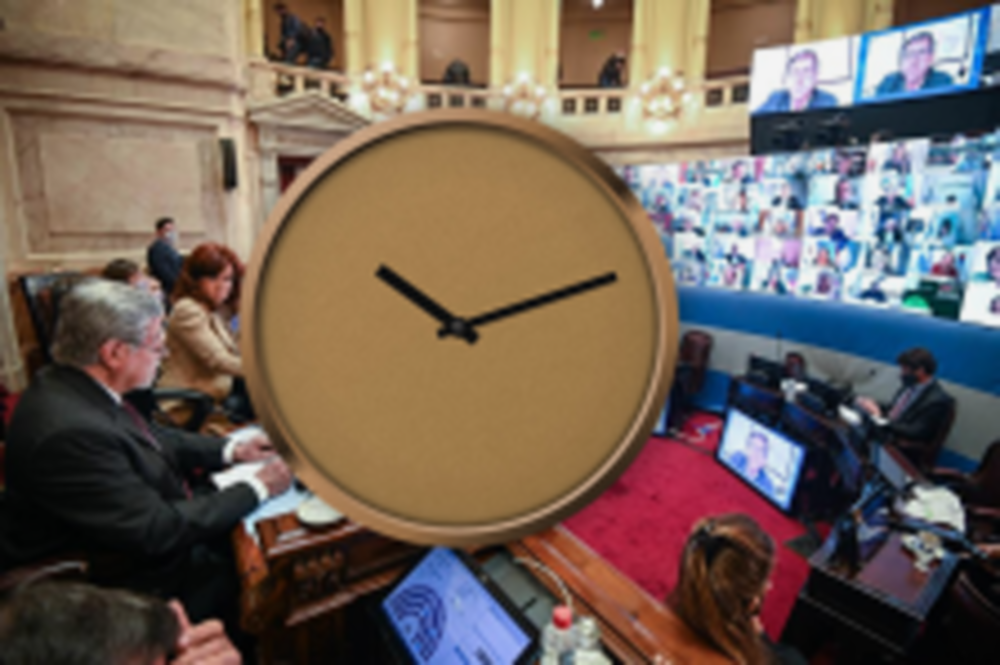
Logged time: 10 h 12 min
